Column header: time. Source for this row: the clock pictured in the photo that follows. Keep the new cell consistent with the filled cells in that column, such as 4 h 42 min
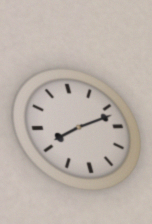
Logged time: 8 h 12 min
